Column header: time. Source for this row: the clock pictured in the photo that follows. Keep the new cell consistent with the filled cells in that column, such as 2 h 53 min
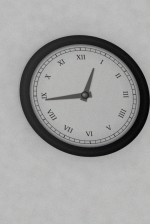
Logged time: 12 h 44 min
